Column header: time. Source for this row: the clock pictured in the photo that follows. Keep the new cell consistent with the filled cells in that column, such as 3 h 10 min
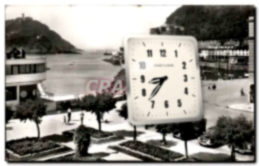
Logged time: 8 h 37 min
